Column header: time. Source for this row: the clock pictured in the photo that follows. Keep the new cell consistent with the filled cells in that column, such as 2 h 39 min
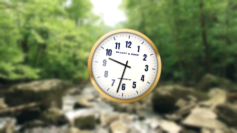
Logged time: 9 h 32 min
